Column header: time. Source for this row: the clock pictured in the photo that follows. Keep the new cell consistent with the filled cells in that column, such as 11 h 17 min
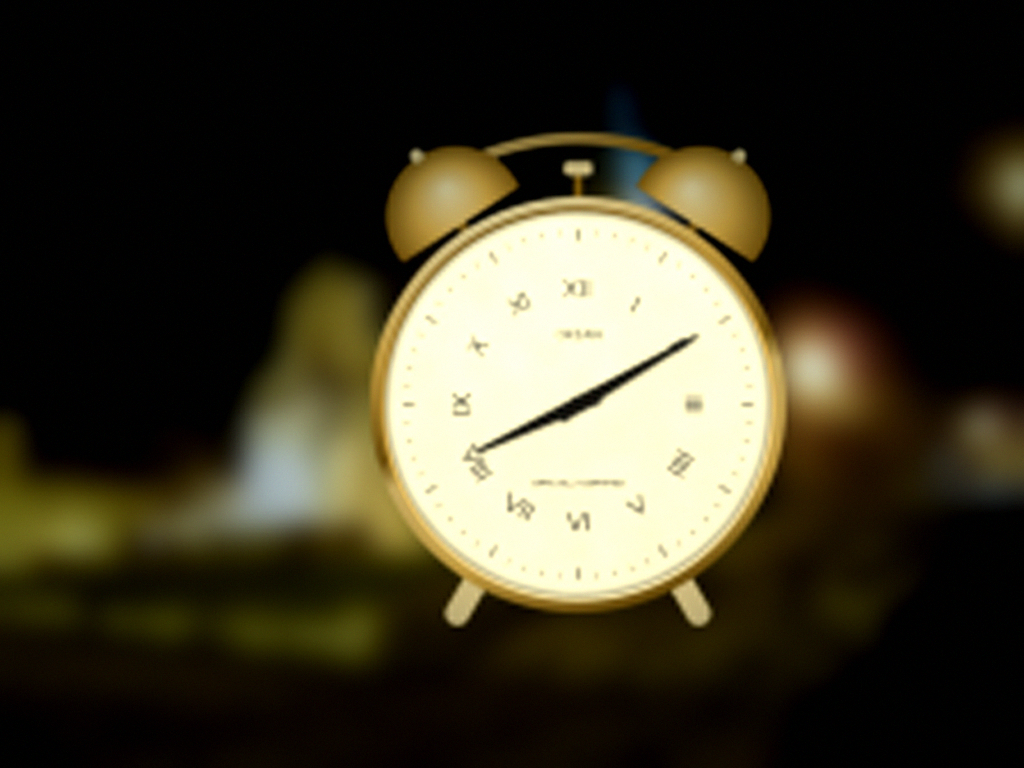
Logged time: 8 h 10 min
